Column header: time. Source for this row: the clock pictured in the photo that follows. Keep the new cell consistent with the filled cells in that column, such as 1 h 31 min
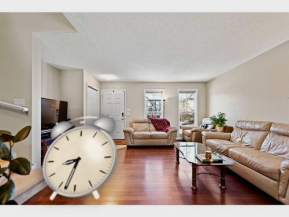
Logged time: 8 h 33 min
